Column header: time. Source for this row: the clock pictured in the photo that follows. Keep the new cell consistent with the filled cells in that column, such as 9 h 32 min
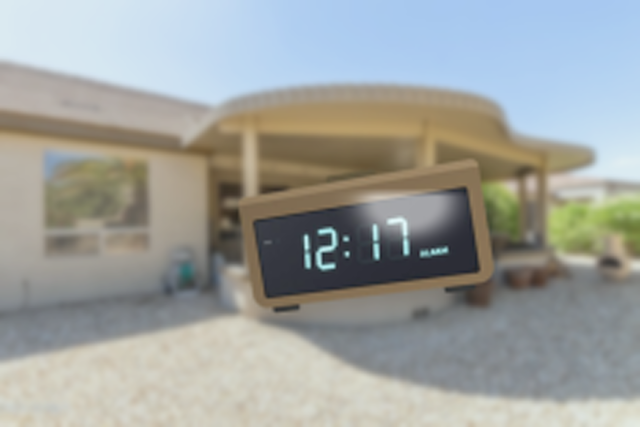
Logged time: 12 h 17 min
